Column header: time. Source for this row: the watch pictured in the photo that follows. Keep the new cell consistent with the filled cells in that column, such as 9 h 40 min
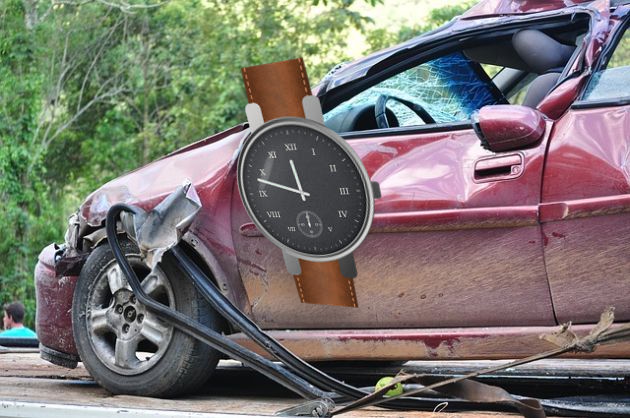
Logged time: 11 h 48 min
